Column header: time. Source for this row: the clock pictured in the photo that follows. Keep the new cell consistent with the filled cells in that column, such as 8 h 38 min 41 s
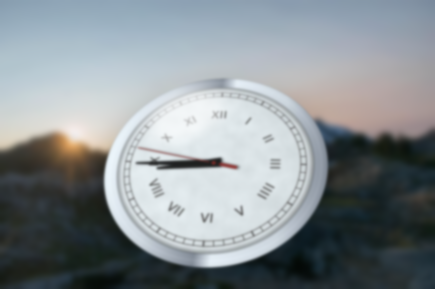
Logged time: 8 h 44 min 47 s
